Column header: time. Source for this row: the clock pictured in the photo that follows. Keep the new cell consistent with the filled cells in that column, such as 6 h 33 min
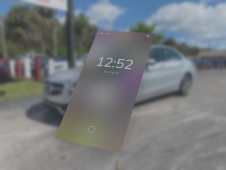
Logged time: 12 h 52 min
